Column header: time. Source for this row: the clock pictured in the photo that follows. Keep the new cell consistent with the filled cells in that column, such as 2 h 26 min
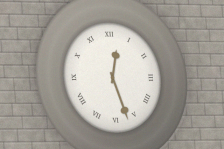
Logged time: 12 h 27 min
